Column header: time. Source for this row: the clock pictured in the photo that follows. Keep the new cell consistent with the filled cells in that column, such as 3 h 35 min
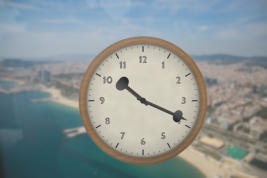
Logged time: 10 h 19 min
